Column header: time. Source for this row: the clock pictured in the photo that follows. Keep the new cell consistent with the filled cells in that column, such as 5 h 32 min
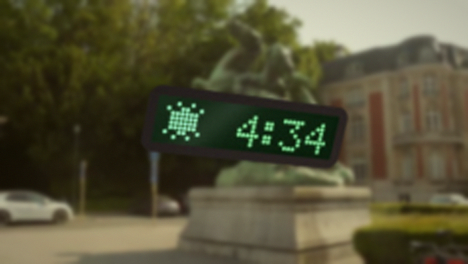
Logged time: 4 h 34 min
